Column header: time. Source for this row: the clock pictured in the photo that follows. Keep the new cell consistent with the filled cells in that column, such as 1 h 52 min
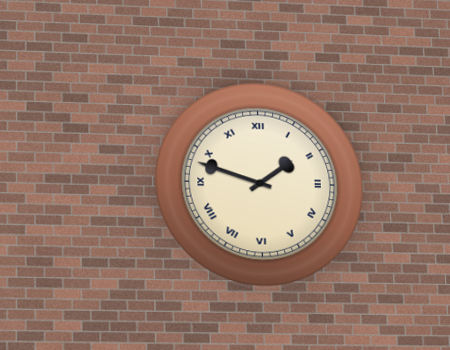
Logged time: 1 h 48 min
